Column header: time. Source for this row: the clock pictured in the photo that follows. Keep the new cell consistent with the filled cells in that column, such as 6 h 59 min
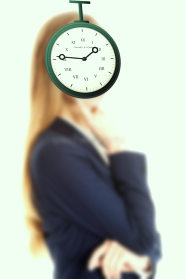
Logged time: 1 h 46 min
